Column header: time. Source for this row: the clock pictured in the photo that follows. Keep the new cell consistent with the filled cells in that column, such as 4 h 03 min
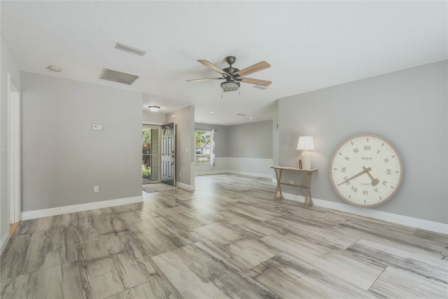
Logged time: 4 h 40 min
